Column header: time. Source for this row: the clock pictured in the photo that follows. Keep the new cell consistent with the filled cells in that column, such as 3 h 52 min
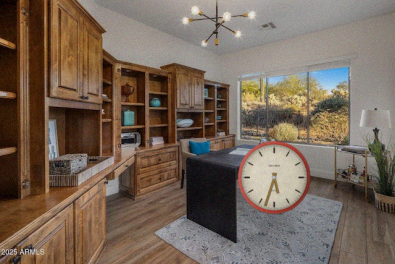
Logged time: 5 h 33 min
